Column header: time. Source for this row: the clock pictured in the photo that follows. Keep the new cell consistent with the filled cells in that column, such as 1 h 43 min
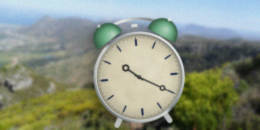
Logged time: 10 h 20 min
